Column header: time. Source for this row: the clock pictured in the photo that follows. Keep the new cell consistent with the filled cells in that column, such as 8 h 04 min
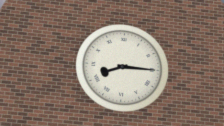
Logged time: 8 h 15 min
